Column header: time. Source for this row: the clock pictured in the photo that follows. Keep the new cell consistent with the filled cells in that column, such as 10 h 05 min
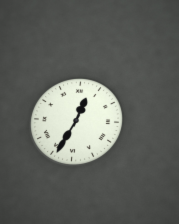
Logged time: 12 h 34 min
